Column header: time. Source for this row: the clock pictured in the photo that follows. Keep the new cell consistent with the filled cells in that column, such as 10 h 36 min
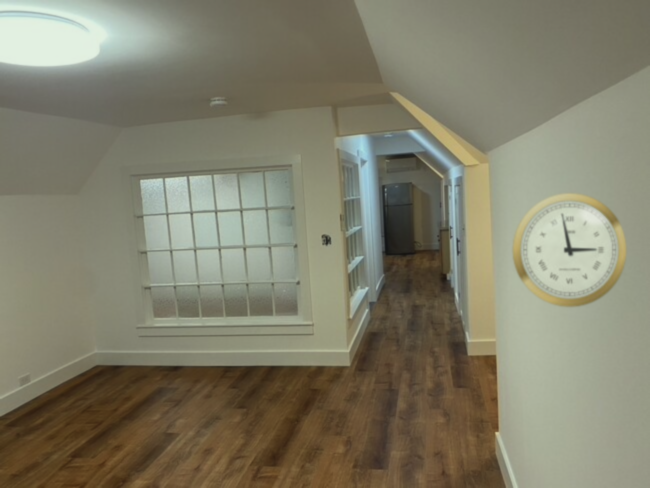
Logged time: 2 h 58 min
